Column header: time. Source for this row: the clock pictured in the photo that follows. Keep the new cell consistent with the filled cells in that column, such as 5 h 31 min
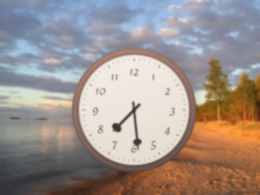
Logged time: 7 h 29 min
